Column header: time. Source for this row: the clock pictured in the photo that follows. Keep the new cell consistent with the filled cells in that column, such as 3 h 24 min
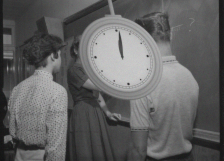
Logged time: 12 h 01 min
